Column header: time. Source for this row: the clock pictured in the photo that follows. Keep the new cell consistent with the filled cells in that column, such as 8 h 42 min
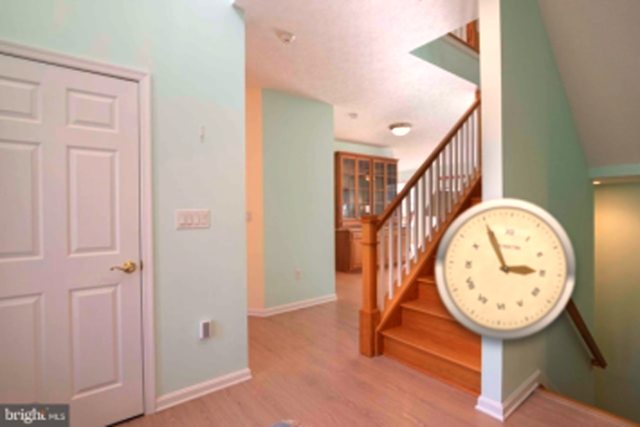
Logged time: 2 h 55 min
